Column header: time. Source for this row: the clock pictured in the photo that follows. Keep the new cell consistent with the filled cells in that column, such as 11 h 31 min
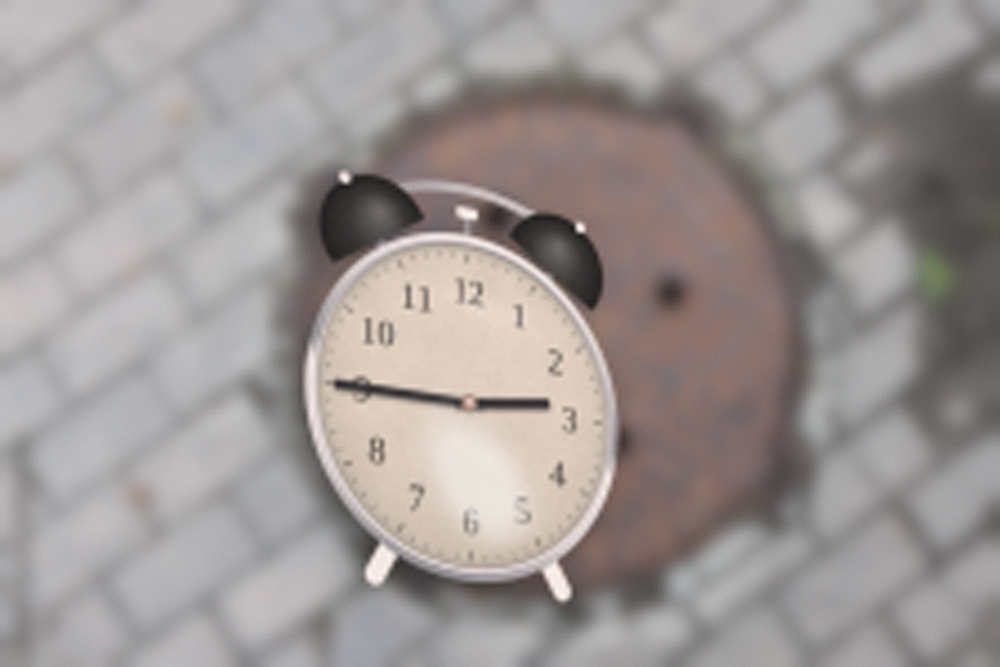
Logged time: 2 h 45 min
